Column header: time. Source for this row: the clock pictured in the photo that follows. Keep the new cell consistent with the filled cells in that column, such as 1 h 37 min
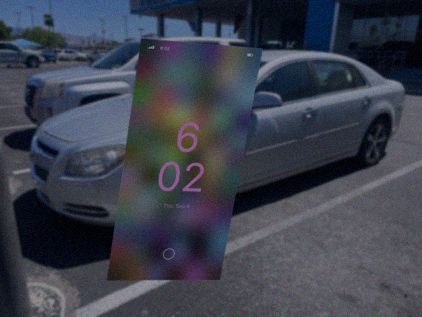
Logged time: 6 h 02 min
